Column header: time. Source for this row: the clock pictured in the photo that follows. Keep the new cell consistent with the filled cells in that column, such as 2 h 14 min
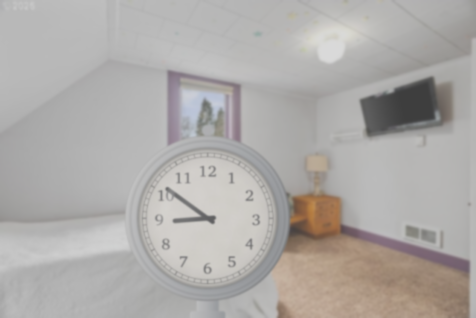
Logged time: 8 h 51 min
